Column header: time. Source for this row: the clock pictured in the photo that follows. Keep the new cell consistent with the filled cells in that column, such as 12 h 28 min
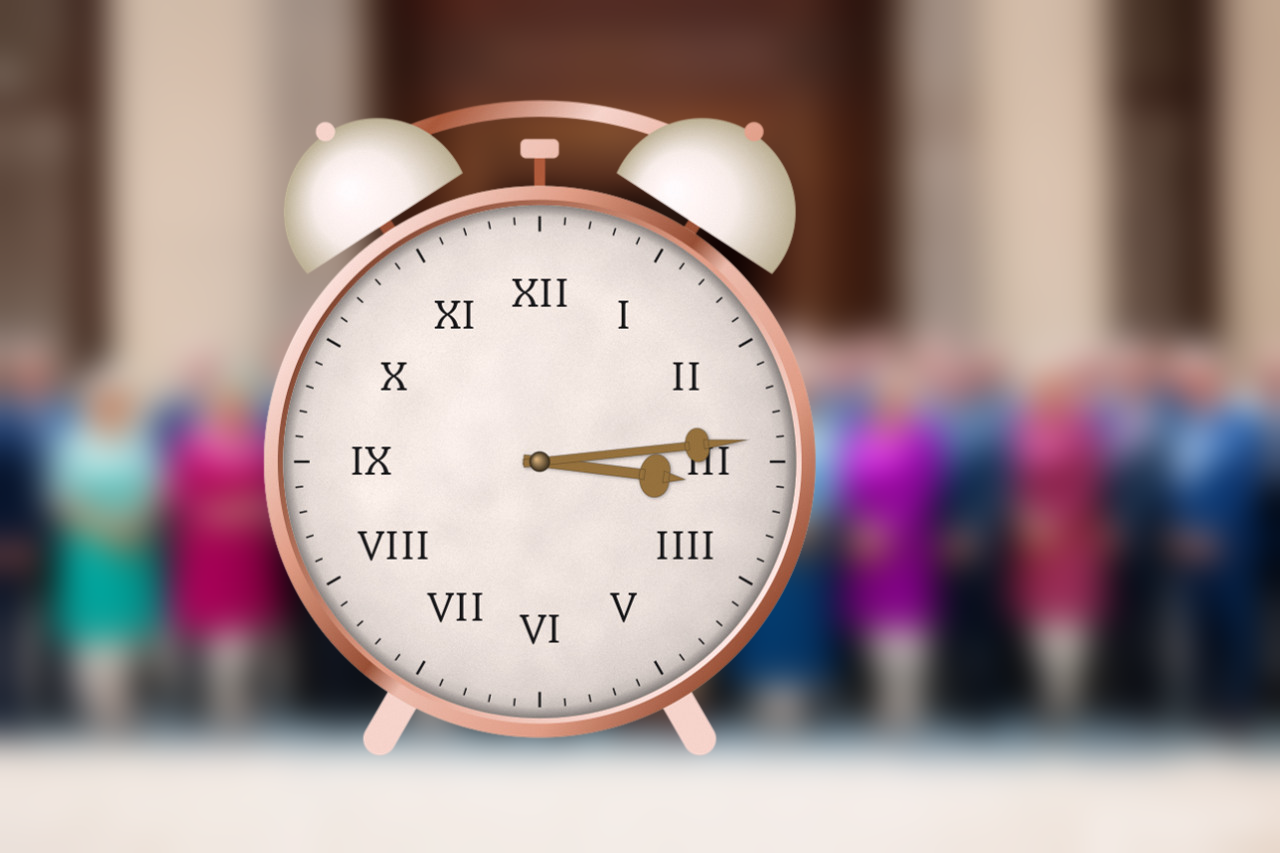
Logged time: 3 h 14 min
